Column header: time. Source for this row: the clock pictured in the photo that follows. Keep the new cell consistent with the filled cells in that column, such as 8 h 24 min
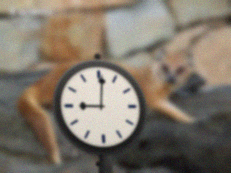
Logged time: 9 h 01 min
